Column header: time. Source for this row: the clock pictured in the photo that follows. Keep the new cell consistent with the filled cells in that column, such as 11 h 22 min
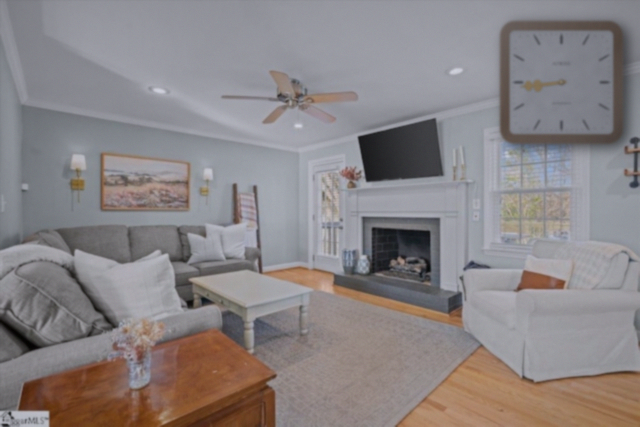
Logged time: 8 h 44 min
